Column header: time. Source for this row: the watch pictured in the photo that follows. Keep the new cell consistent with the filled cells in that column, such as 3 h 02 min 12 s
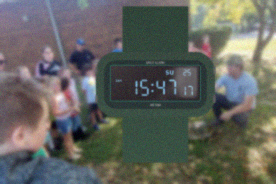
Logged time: 15 h 47 min 17 s
